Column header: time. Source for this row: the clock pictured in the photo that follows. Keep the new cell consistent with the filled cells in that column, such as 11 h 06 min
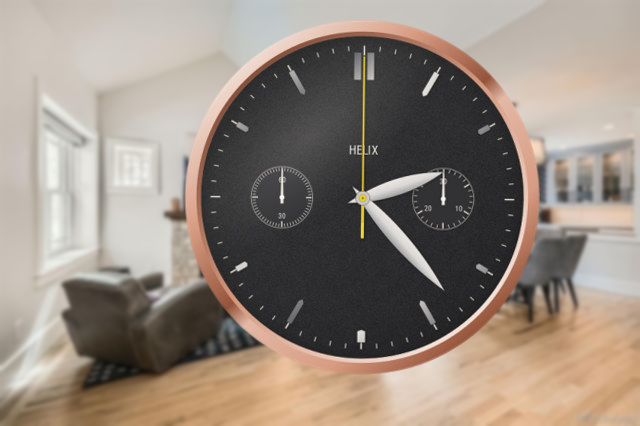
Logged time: 2 h 23 min
